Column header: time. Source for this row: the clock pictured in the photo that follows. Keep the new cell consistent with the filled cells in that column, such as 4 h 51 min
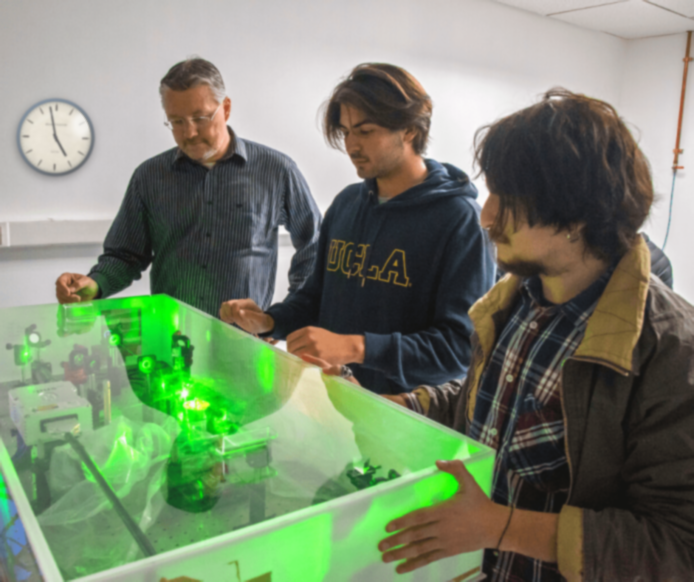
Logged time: 4 h 58 min
